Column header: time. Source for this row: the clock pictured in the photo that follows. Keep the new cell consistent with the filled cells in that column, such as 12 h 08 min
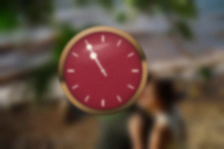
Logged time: 10 h 55 min
